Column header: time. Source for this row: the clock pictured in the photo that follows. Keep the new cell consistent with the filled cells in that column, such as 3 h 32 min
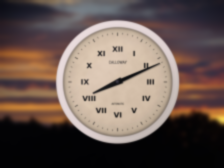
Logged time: 8 h 11 min
